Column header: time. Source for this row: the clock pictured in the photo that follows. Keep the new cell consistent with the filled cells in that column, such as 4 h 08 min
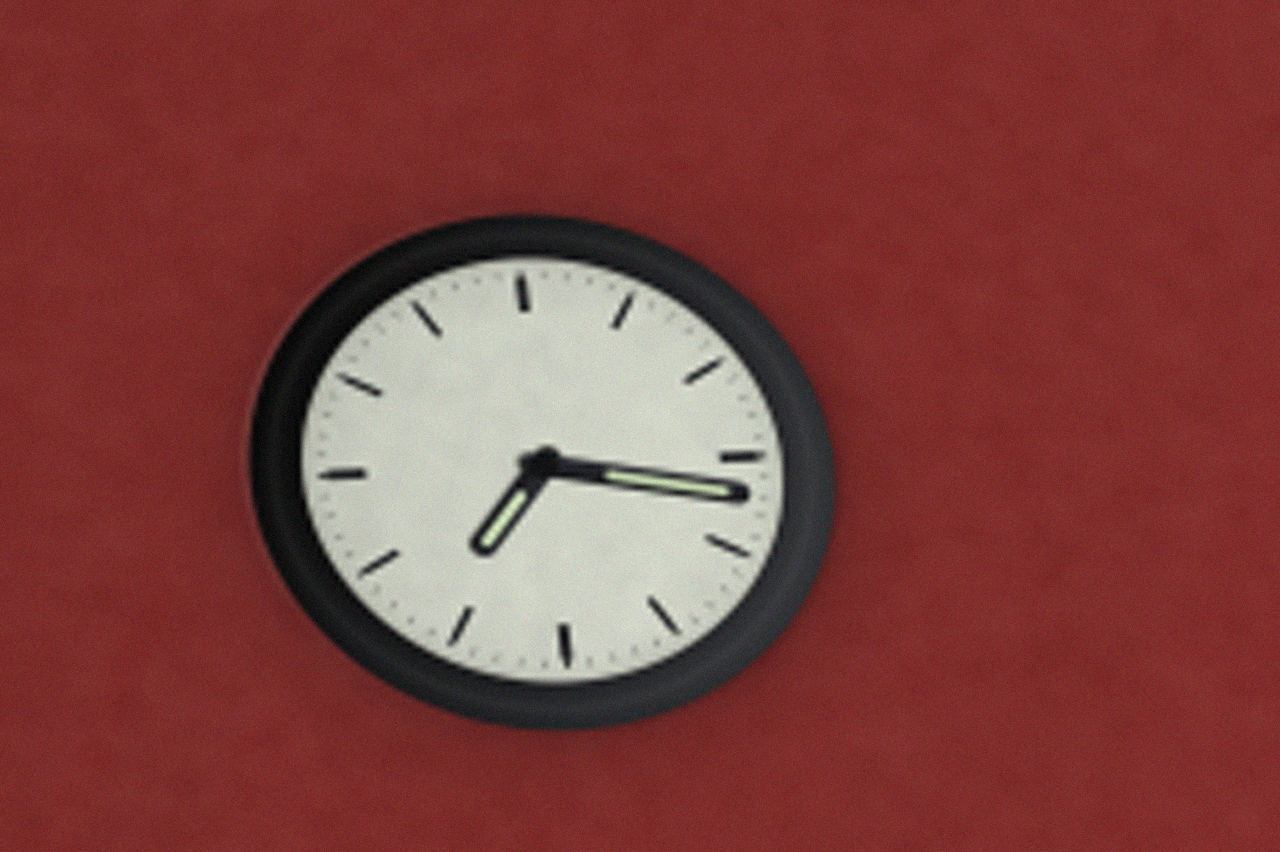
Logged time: 7 h 17 min
